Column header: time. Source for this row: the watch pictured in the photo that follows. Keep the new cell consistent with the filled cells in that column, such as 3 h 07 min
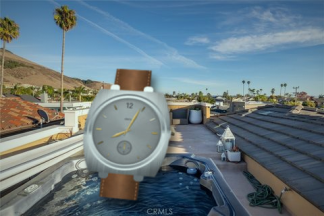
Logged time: 8 h 04 min
